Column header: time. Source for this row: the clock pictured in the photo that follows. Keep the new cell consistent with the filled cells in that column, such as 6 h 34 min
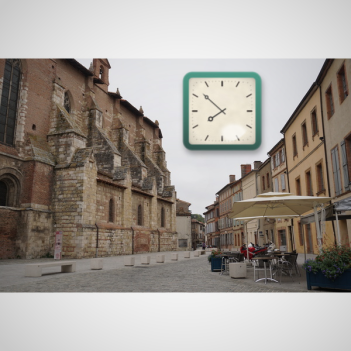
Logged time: 7 h 52 min
